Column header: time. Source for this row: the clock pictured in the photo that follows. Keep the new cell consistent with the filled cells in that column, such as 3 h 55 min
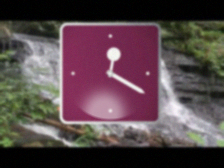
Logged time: 12 h 20 min
